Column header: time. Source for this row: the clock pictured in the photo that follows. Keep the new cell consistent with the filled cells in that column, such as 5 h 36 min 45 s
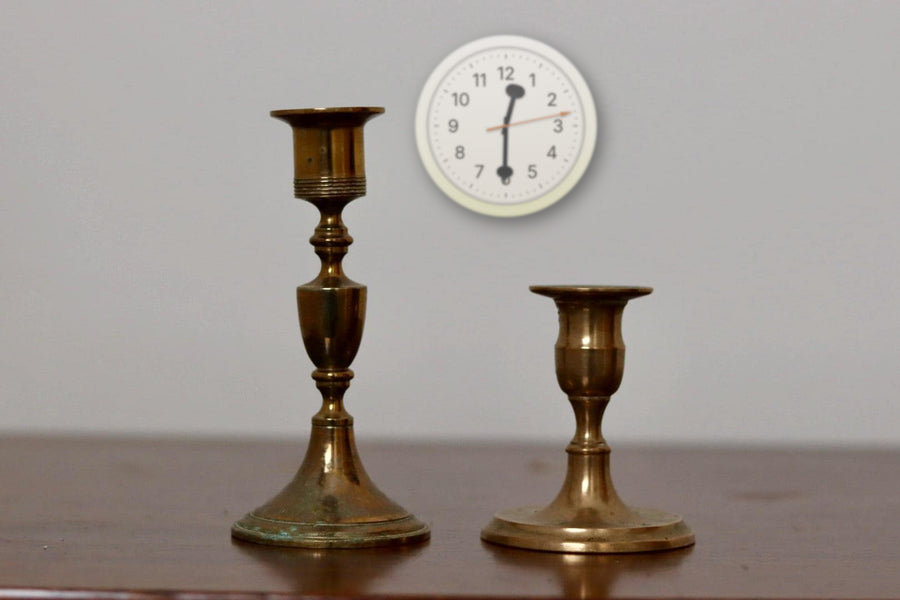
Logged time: 12 h 30 min 13 s
